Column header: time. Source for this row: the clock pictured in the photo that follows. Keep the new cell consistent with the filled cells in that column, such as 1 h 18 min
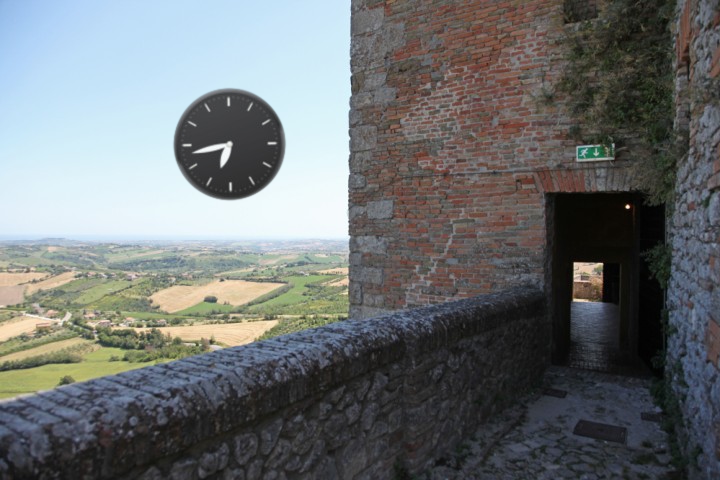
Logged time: 6 h 43 min
